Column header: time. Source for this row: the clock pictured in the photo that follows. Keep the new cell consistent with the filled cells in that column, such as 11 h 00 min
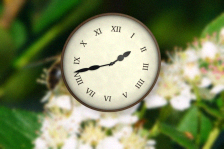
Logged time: 1 h 42 min
